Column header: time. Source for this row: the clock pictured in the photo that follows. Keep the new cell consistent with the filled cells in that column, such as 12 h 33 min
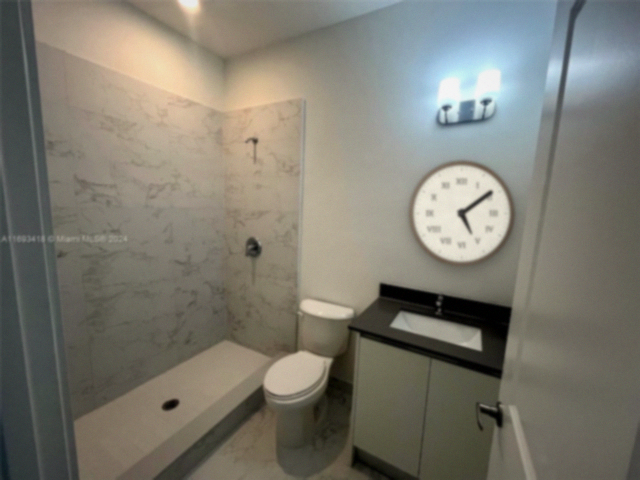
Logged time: 5 h 09 min
